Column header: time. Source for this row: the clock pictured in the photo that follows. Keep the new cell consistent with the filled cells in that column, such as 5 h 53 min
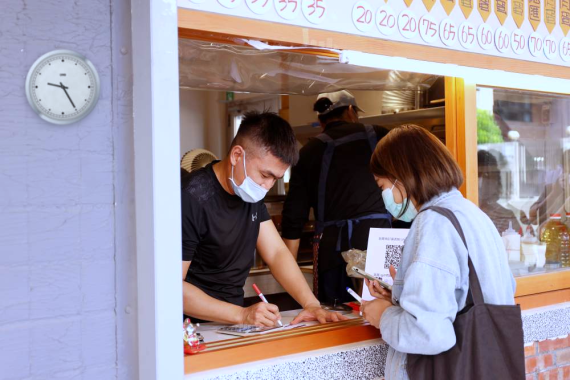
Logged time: 9 h 25 min
